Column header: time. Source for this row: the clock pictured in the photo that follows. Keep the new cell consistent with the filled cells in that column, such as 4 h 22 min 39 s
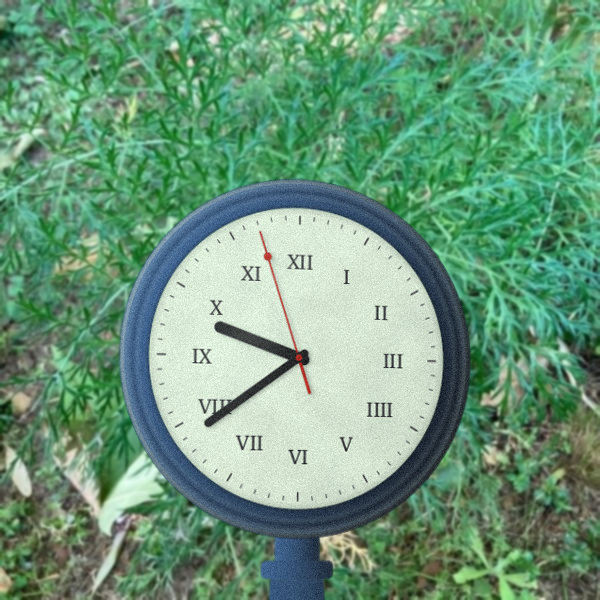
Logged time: 9 h 38 min 57 s
